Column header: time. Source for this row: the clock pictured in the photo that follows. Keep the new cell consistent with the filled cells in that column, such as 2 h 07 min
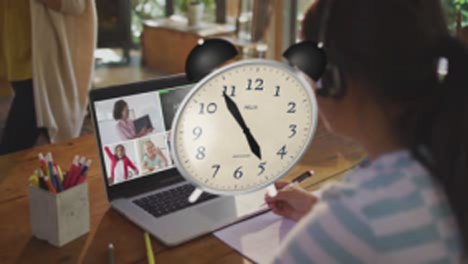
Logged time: 4 h 54 min
